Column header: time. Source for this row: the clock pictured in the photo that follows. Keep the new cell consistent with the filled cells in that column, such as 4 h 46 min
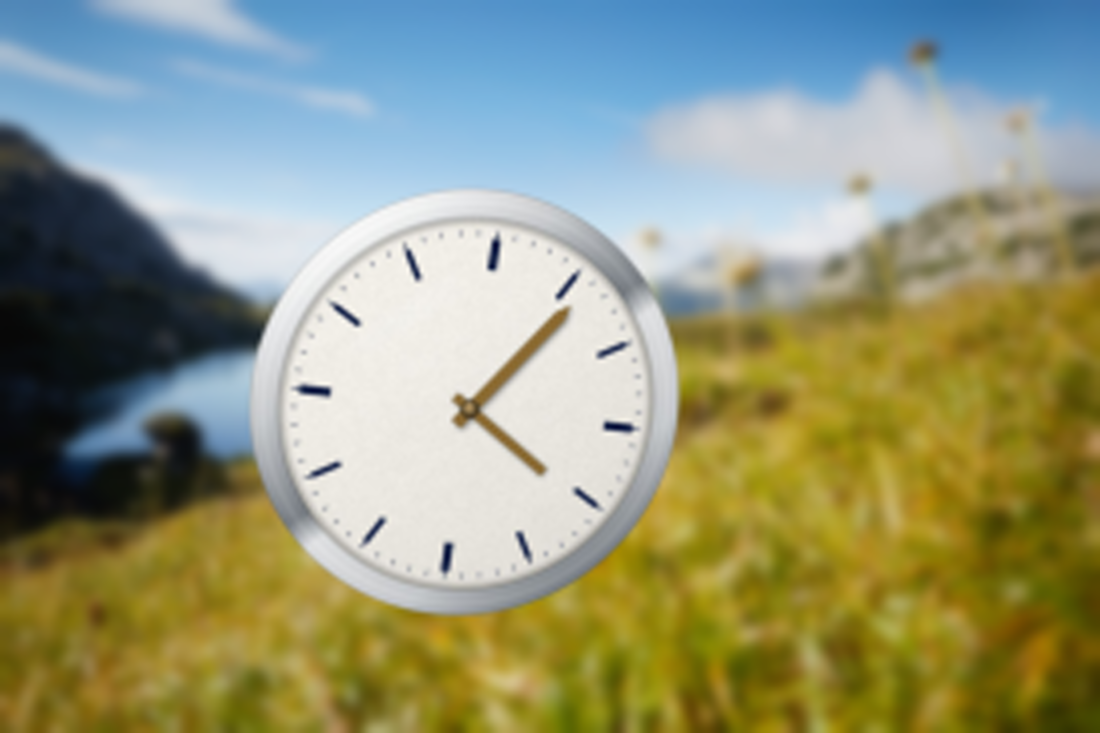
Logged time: 4 h 06 min
